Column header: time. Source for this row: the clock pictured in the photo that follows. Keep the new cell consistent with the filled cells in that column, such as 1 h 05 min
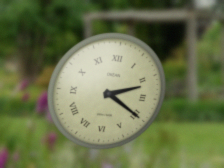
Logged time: 2 h 20 min
